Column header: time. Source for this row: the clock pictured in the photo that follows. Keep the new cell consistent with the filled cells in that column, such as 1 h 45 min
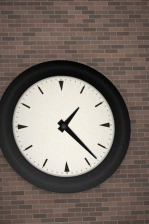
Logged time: 1 h 23 min
